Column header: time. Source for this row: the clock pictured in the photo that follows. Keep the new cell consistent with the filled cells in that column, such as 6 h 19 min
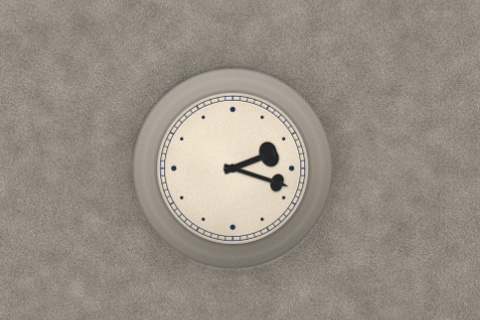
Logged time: 2 h 18 min
